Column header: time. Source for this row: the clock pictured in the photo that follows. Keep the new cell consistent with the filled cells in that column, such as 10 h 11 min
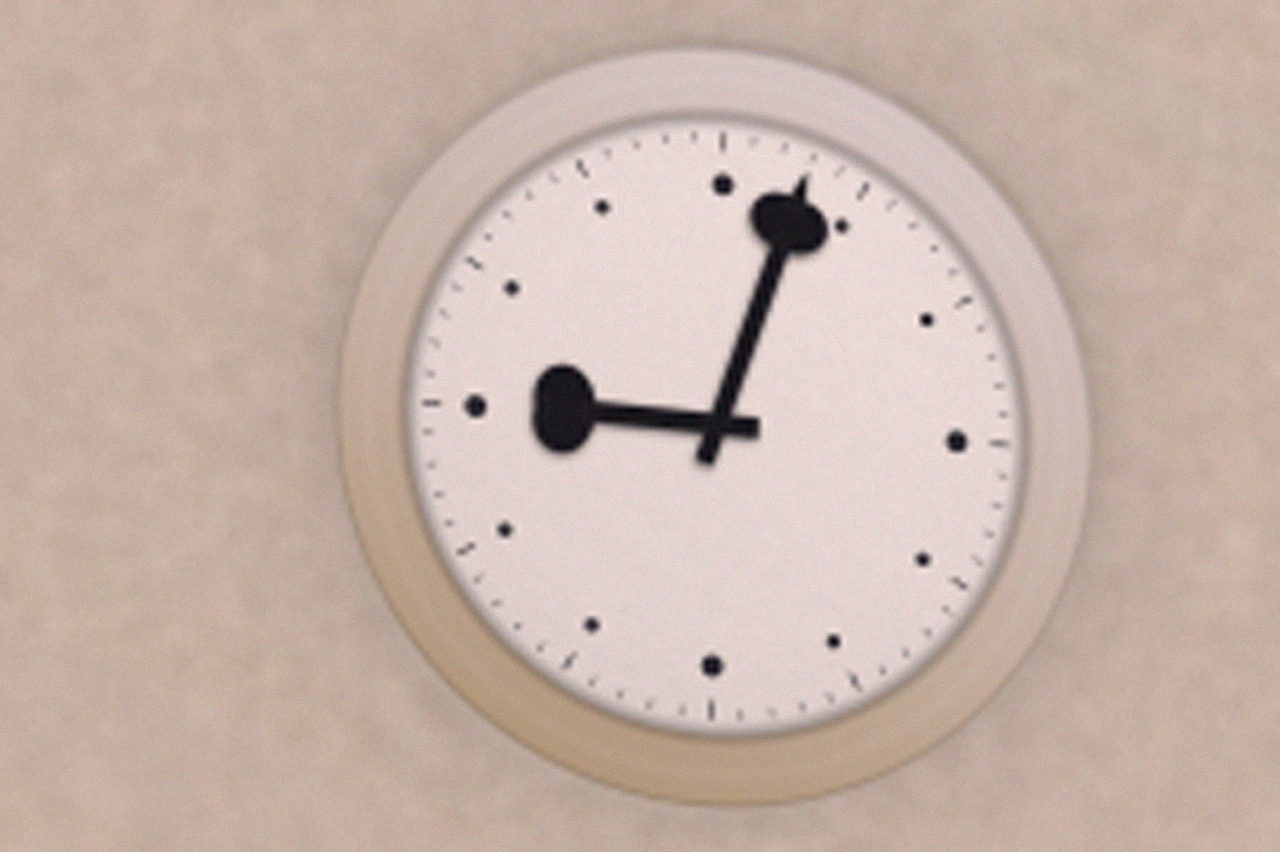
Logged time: 9 h 03 min
